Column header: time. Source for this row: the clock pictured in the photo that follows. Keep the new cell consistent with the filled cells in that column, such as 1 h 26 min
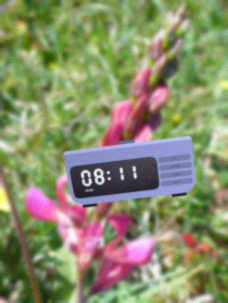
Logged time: 8 h 11 min
